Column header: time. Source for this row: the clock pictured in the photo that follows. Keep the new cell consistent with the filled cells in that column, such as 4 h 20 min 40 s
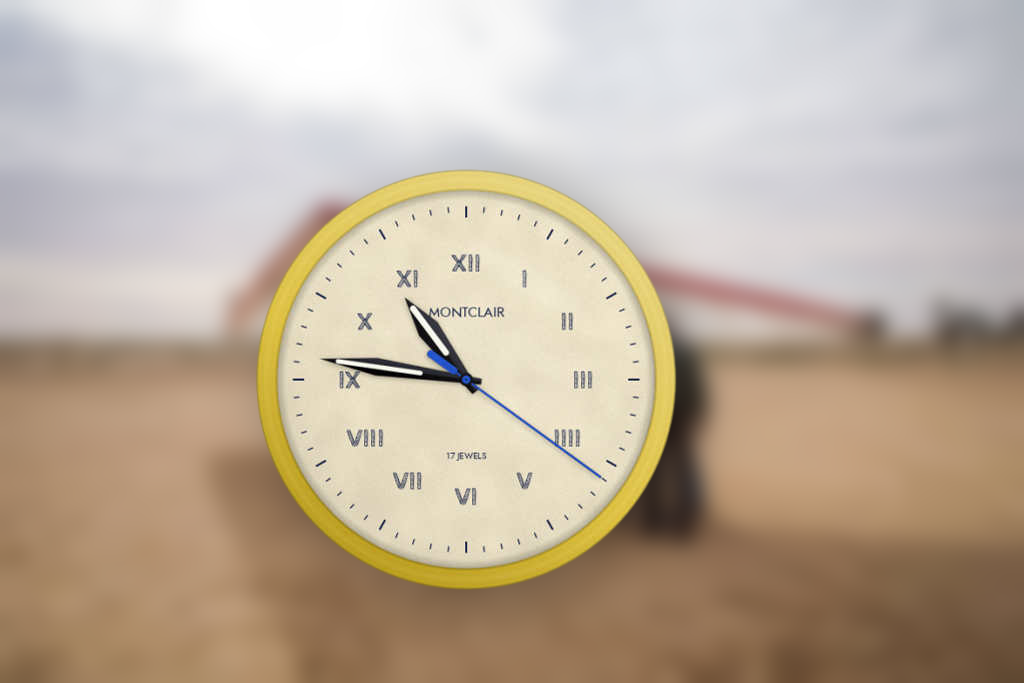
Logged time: 10 h 46 min 21 s
